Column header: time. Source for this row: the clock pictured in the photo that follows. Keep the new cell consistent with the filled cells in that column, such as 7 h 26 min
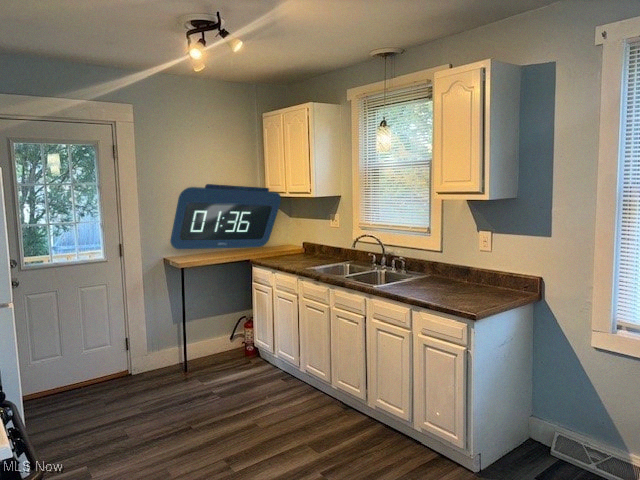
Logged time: 1 h 36 min
